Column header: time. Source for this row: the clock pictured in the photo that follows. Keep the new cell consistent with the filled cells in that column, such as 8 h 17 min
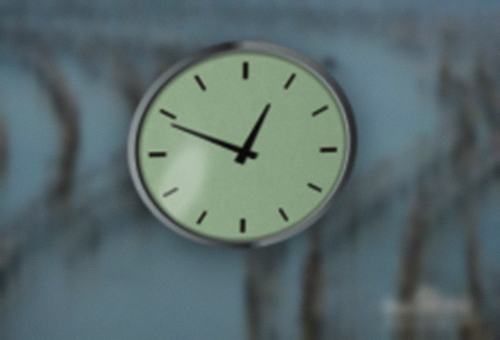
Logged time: 12 h 49 min
